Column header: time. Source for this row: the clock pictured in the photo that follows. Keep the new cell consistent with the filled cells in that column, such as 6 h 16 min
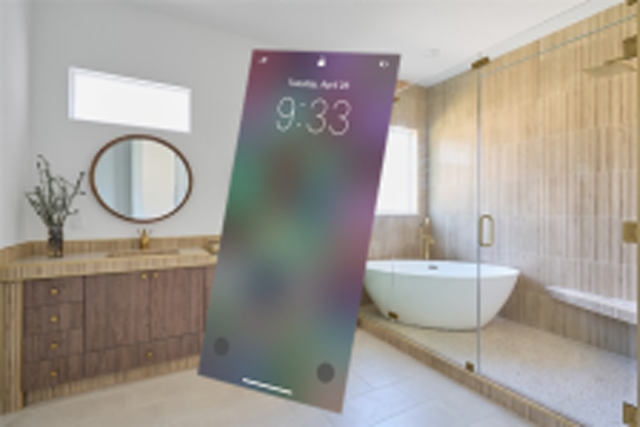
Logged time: 9 h 33 min
